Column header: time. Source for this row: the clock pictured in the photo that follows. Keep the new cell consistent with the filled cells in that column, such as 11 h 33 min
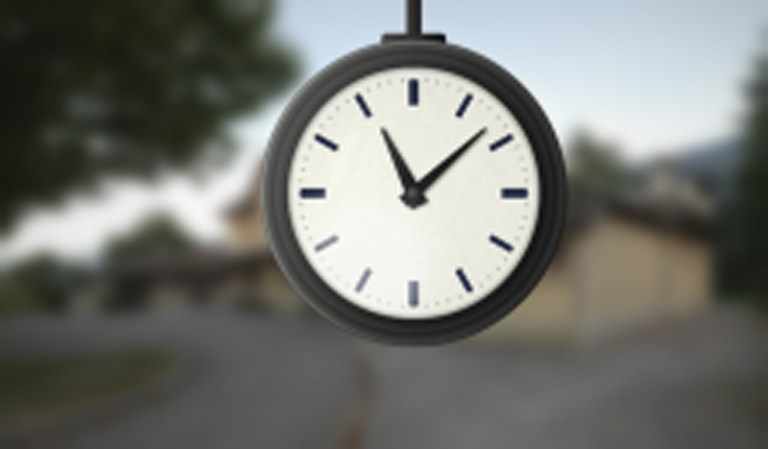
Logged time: 11 h 08 min
